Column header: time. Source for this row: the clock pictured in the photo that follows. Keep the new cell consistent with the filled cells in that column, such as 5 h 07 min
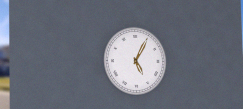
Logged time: 5 h 05 min
